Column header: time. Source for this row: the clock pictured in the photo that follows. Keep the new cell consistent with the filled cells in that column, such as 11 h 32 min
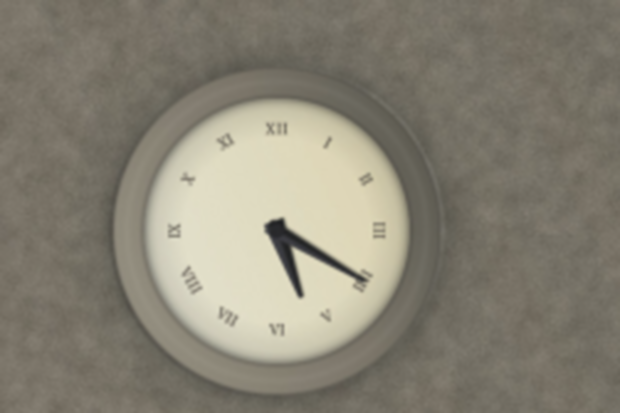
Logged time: 5 h 20 min
